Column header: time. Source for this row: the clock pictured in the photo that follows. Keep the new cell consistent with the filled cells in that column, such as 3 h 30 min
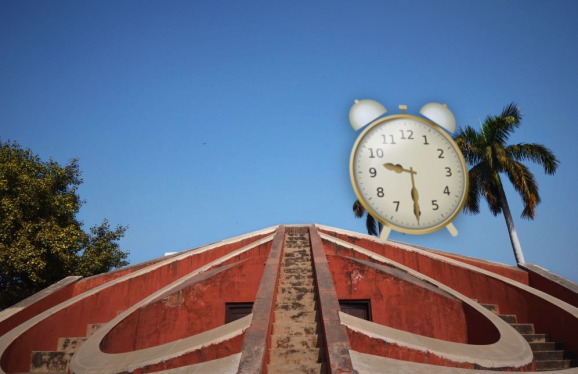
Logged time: 9 h 30 min
